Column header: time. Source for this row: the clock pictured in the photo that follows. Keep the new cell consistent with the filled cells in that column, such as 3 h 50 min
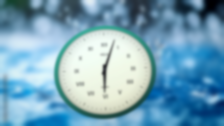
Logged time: 6 h 03 min
